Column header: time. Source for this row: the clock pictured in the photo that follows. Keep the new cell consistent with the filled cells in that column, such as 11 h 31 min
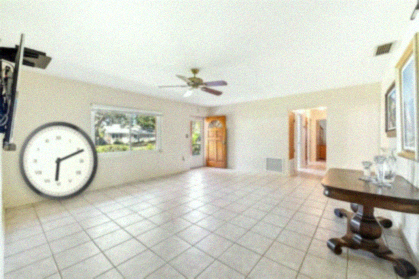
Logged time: 6 h 11 min
